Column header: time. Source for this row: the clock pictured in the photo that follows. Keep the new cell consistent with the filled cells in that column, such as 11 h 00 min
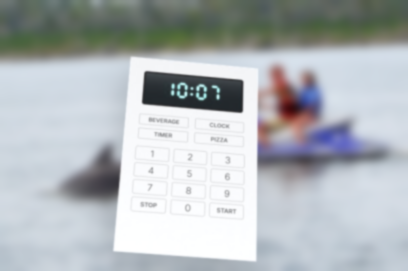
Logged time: 10 h 07 min
